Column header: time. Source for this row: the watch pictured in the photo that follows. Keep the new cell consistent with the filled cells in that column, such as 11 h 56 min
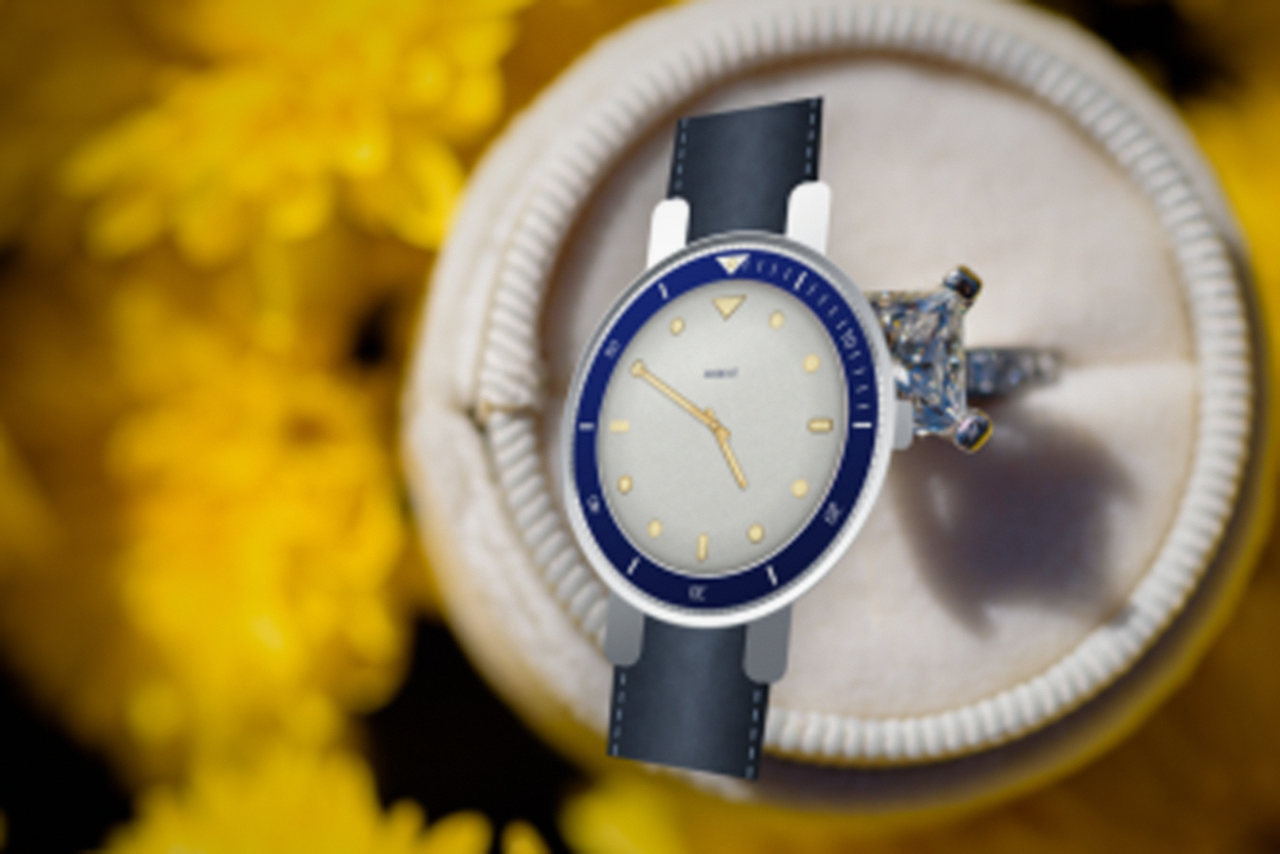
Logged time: 4 h 50 min
